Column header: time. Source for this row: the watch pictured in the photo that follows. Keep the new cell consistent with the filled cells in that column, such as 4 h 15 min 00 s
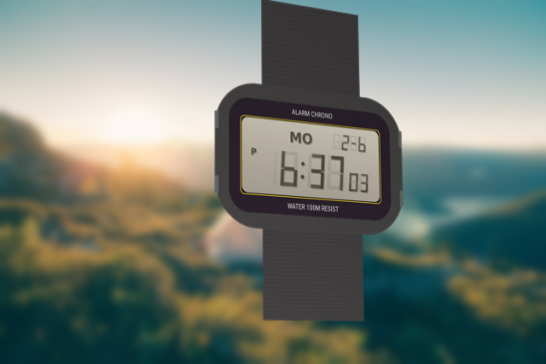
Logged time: 6 h 37 min 03 s
